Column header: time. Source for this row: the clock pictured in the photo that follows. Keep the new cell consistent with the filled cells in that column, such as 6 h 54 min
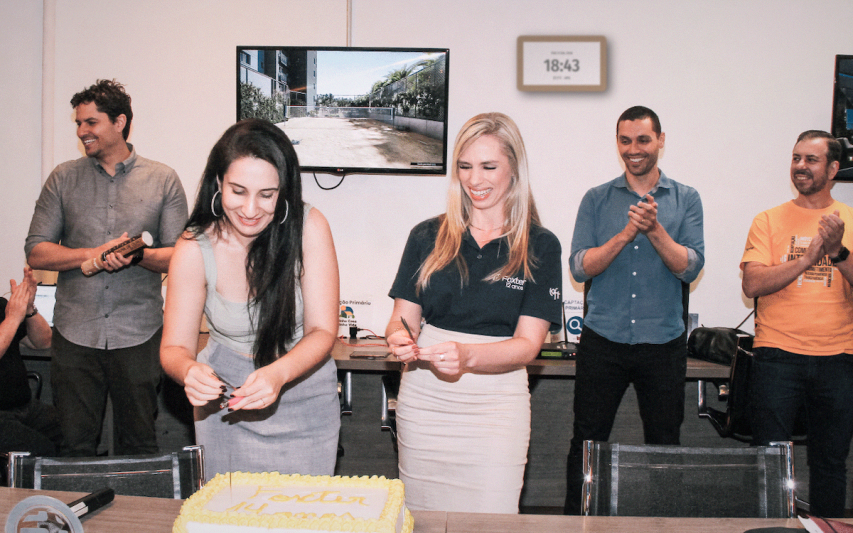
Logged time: 18 h 43 min
